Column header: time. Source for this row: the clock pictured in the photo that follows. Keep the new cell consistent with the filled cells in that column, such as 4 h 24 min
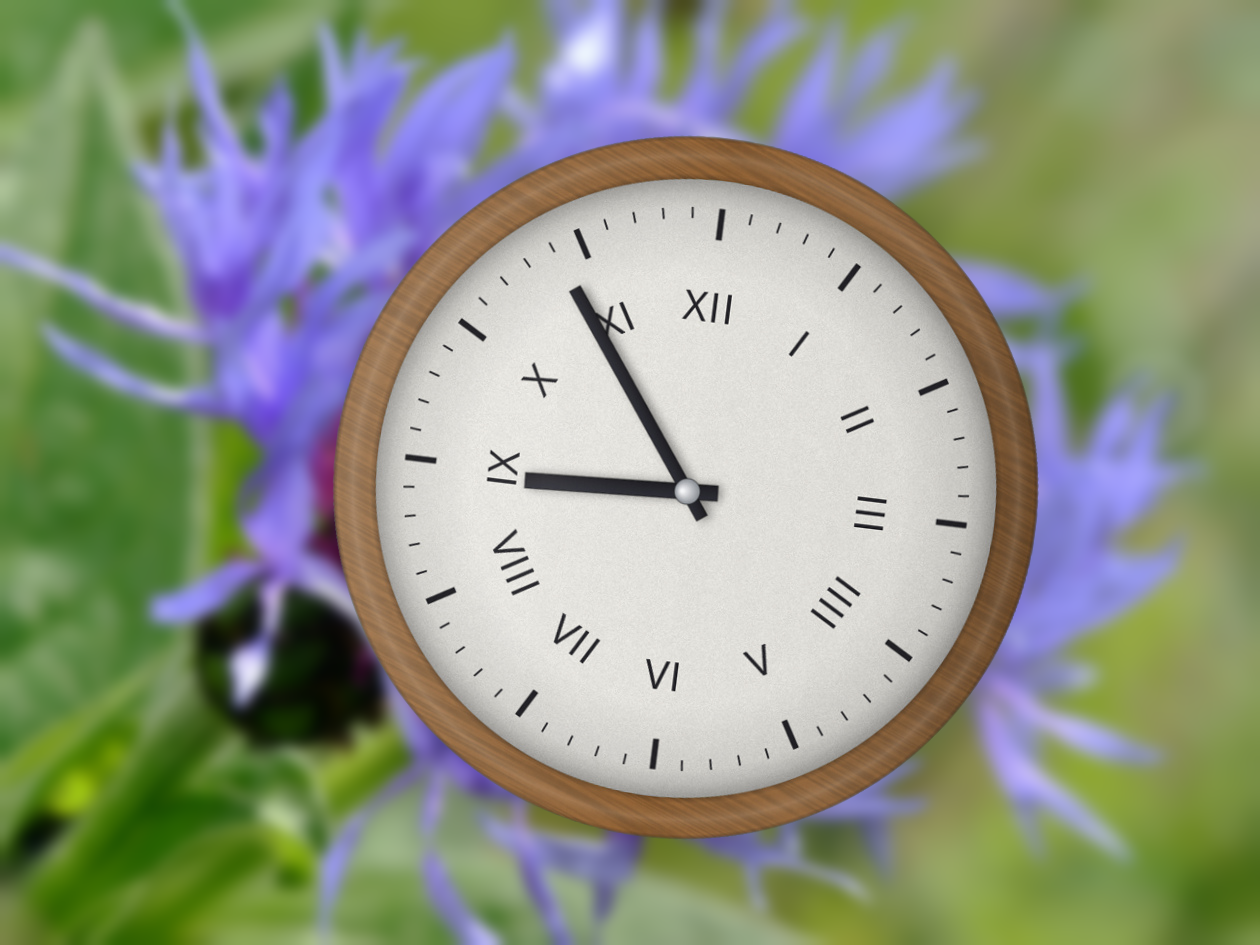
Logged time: 8 h 54 min
